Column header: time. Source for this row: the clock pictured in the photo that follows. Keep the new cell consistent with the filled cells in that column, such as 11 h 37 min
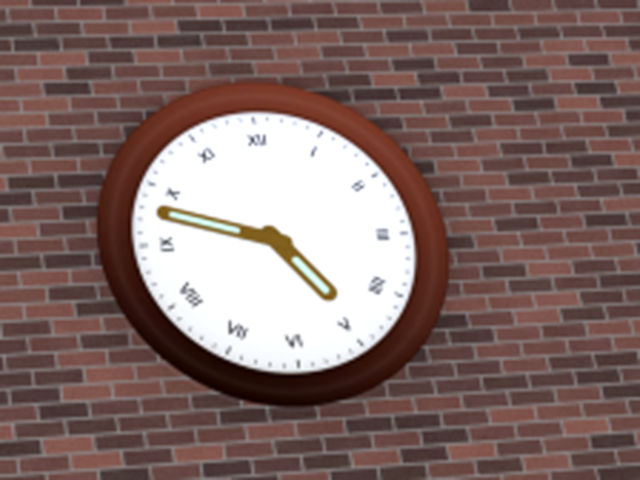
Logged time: 4 h 48 min
